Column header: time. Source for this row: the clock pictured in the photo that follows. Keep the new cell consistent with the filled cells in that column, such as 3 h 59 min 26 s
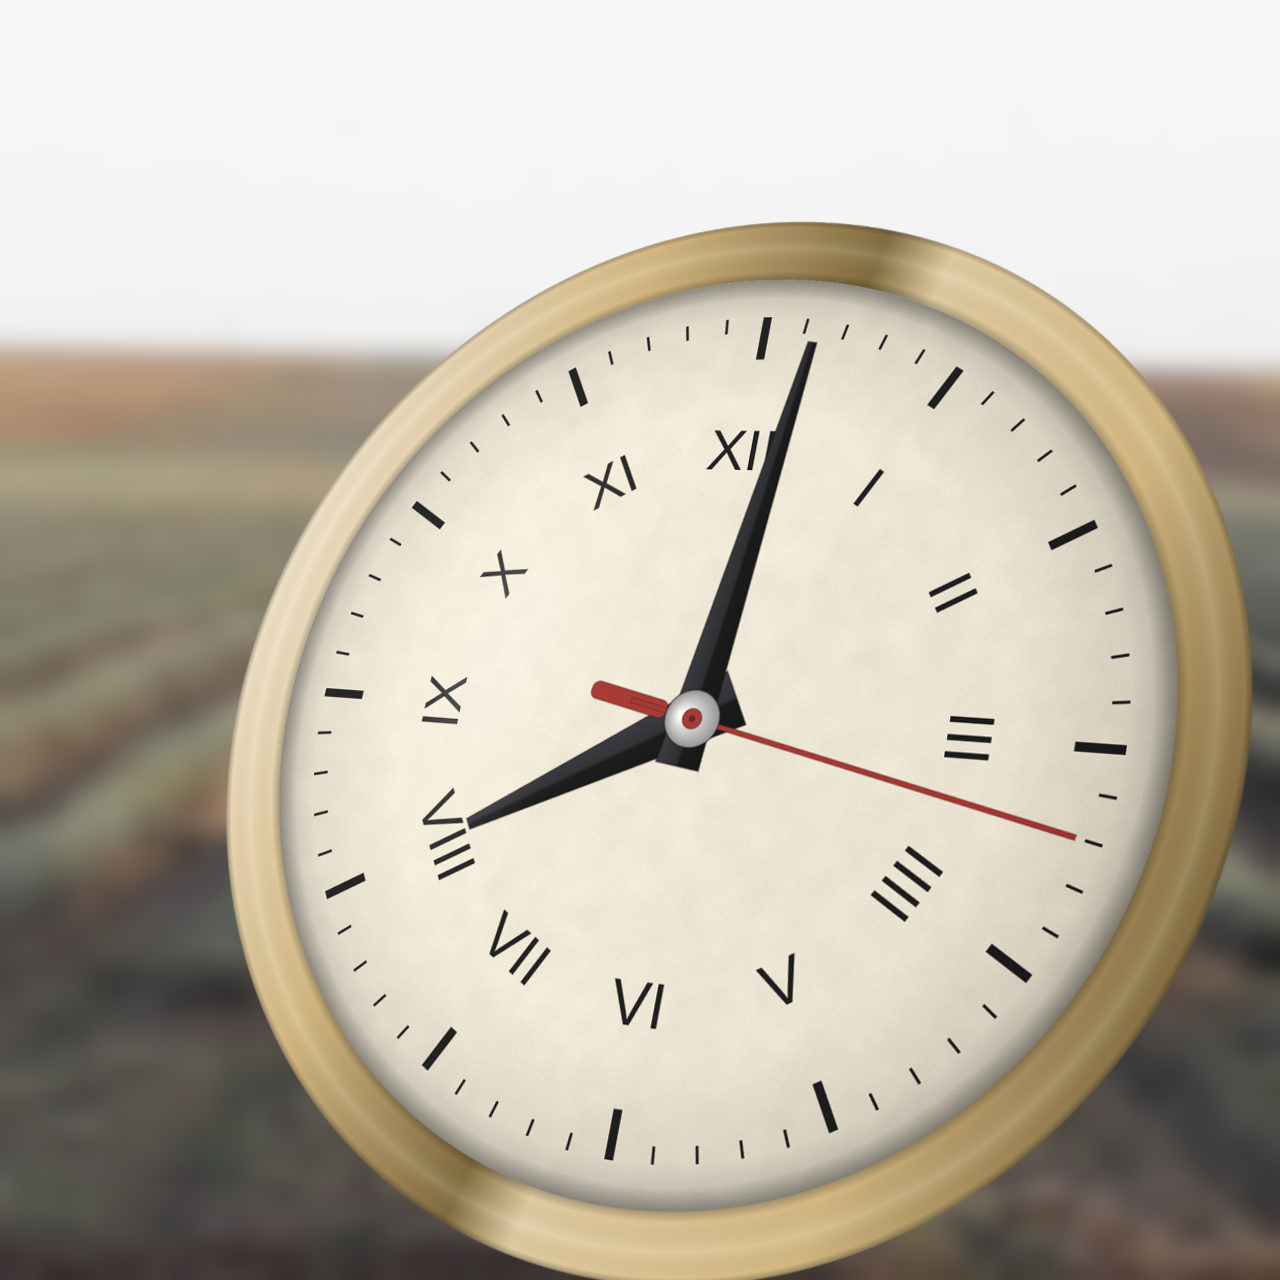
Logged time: 8 h 01 min 17 s
